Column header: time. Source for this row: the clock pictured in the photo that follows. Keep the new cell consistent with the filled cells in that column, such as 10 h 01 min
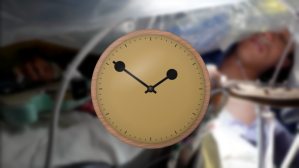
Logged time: 1 h 51 min
